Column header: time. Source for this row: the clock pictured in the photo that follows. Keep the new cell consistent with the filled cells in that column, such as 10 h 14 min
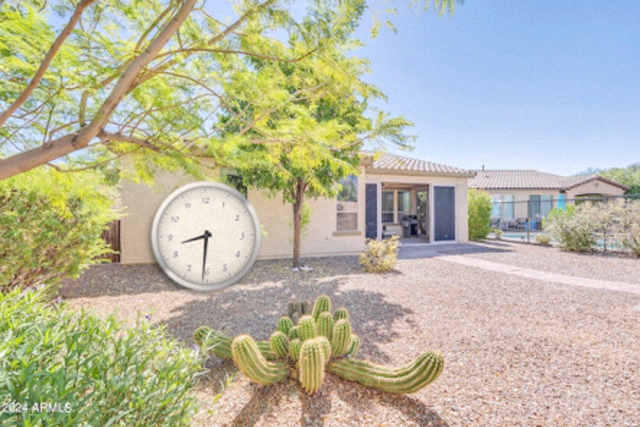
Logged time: 8 h 31 min
